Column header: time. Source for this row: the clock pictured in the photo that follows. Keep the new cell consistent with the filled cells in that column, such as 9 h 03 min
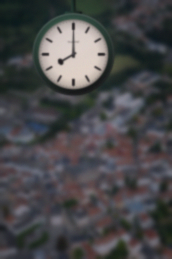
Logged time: 8 h 00 min
